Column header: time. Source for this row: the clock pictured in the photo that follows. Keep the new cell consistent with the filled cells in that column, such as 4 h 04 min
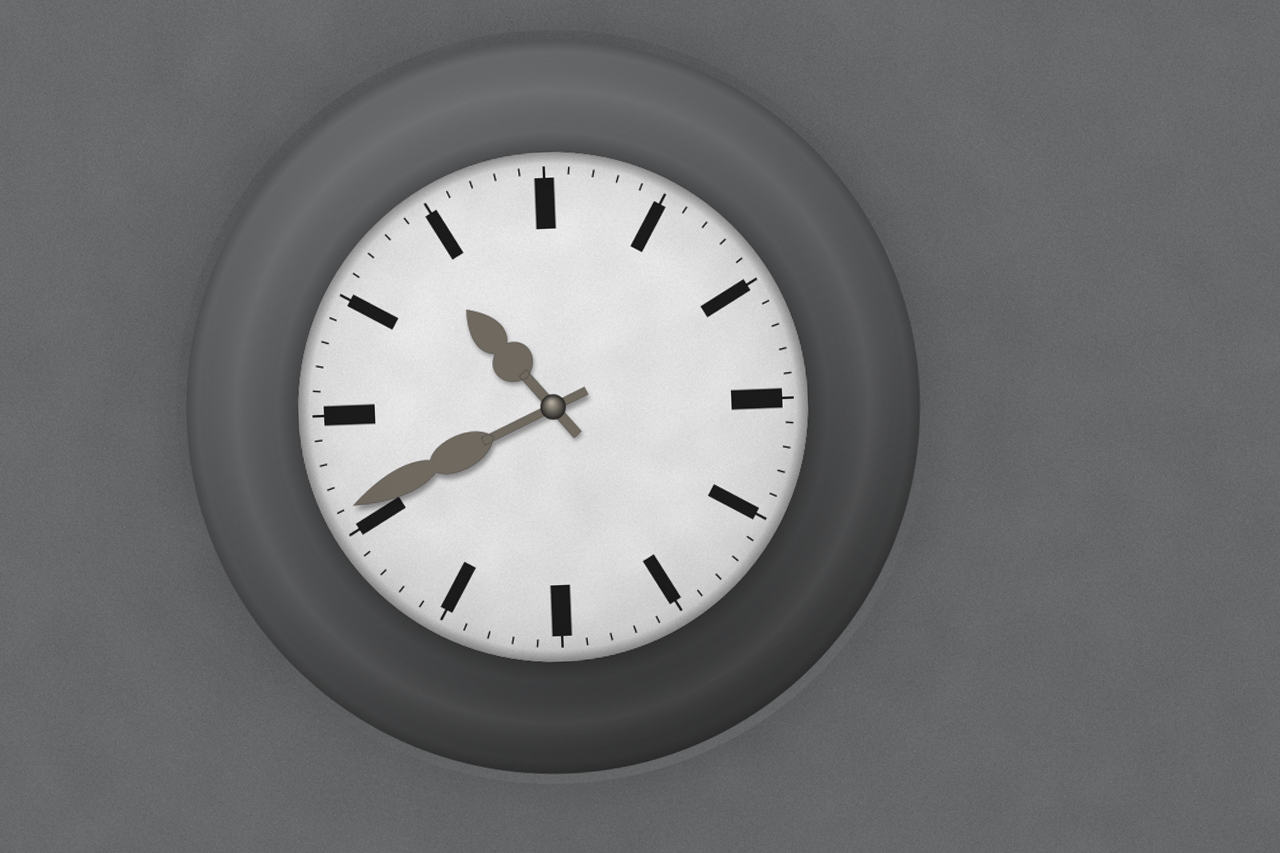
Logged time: 10 h 41 min
